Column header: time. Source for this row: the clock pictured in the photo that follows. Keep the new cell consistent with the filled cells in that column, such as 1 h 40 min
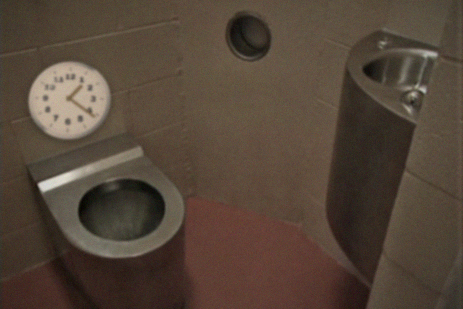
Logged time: 1 h 21 min
